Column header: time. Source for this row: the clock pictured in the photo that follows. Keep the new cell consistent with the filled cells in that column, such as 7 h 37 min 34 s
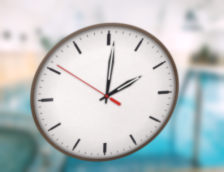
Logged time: 2 h 00 min 51 s
